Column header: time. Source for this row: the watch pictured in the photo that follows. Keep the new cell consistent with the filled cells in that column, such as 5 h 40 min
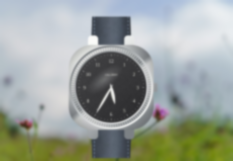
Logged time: 5 h 35 min
